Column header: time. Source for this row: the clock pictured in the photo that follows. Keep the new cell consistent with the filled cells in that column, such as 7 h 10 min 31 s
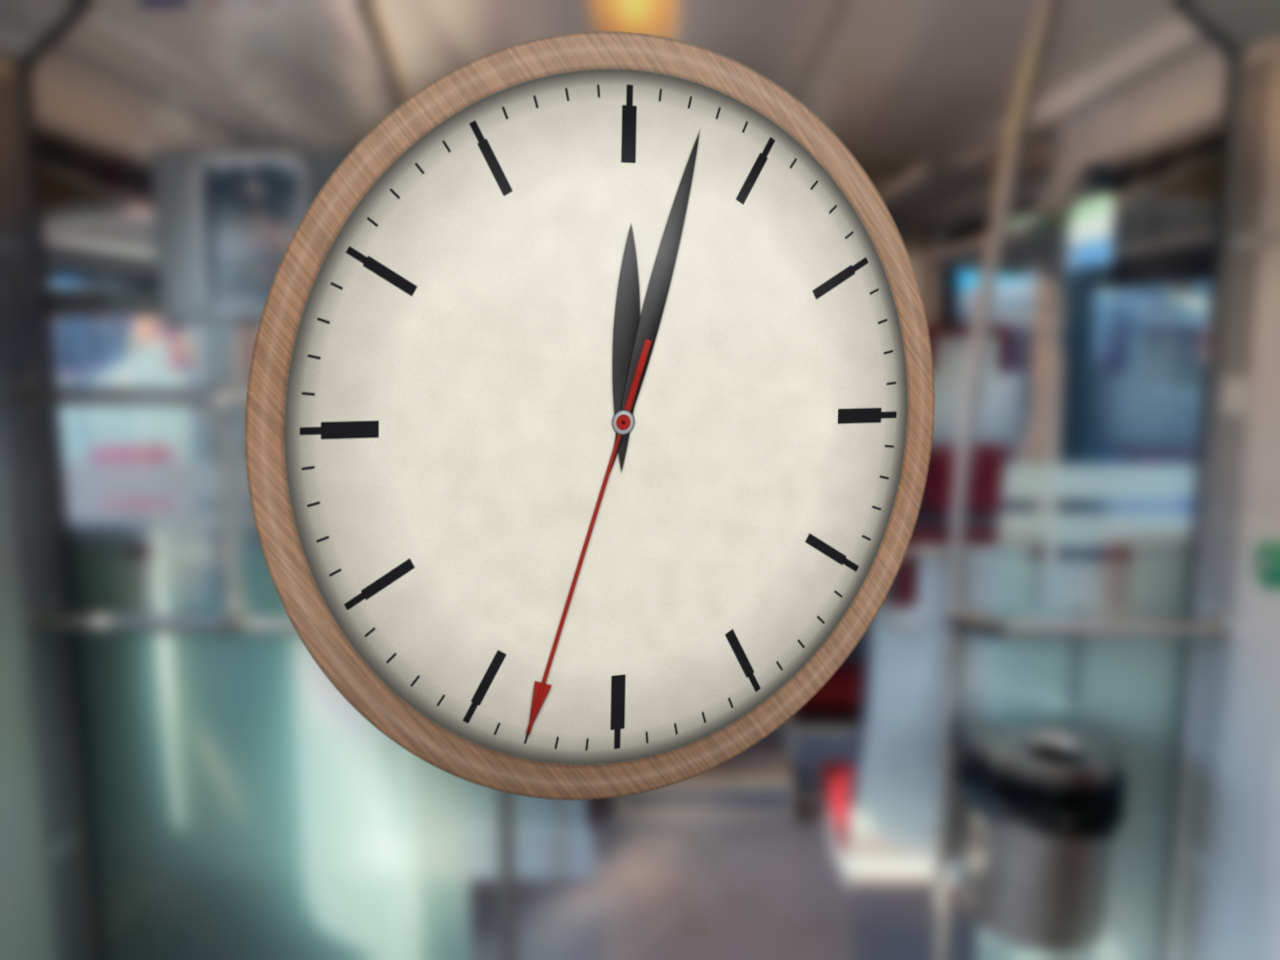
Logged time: 12 h 02 min 33 s
